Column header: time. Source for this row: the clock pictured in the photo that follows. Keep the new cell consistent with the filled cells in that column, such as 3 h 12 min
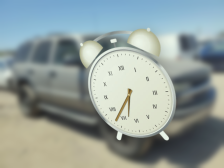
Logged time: 6 h 37 min
